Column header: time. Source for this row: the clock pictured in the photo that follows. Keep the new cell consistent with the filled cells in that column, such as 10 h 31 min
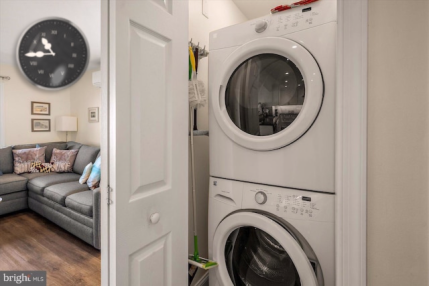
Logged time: 10 h 44 min
